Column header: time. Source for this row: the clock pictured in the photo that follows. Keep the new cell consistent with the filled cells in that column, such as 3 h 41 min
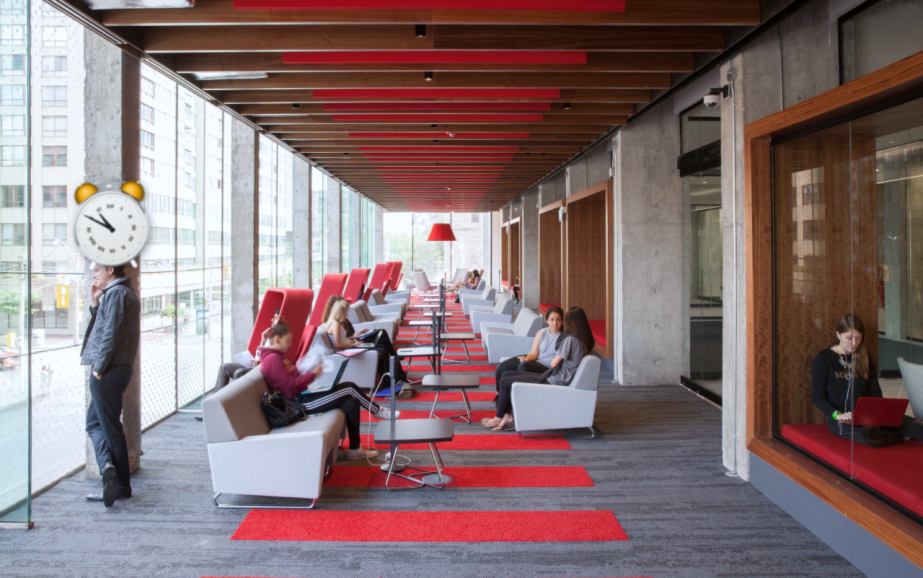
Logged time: 10 h 50 min
